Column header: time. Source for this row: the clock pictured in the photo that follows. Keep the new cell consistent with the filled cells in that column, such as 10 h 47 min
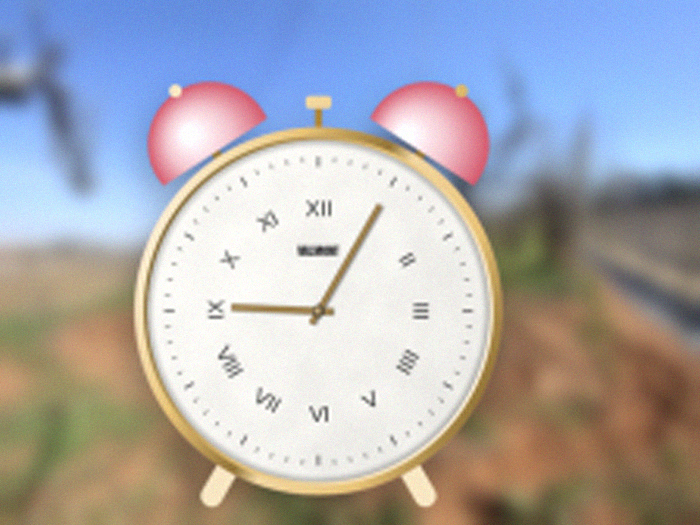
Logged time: 9 h 05 min
